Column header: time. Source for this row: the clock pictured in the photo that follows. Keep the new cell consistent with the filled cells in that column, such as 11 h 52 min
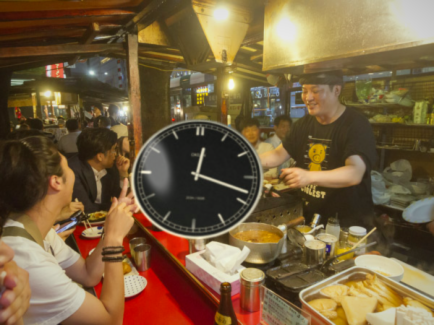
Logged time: 12 h 18 min
